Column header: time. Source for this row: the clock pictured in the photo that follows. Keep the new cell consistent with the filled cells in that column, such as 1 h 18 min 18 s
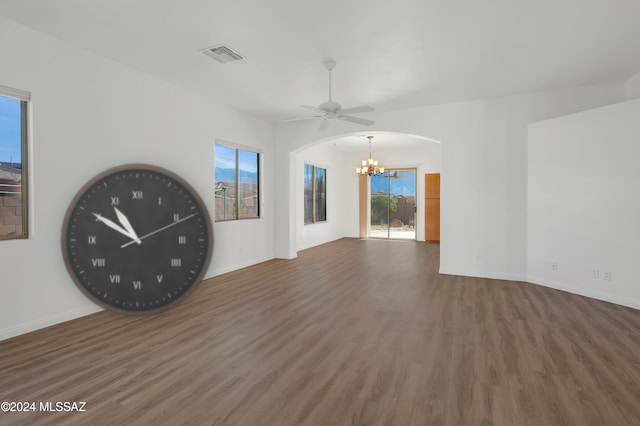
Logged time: 10 h 50 min 11 s
